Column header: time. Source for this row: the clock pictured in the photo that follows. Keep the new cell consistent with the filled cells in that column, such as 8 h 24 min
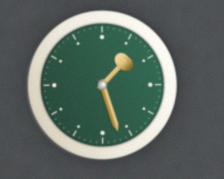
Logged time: 1 h 27 min
